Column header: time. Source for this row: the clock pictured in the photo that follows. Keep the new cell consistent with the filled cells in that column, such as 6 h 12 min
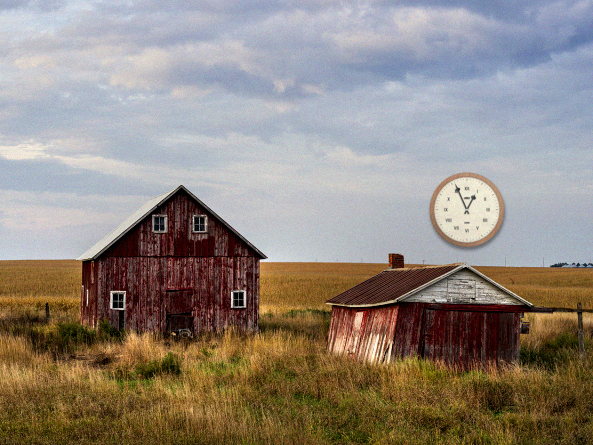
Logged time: 12 h 56 min
